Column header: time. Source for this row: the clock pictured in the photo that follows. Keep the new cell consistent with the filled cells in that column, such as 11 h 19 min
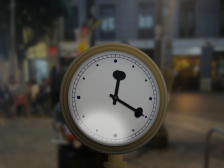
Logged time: 12 h 20 min
